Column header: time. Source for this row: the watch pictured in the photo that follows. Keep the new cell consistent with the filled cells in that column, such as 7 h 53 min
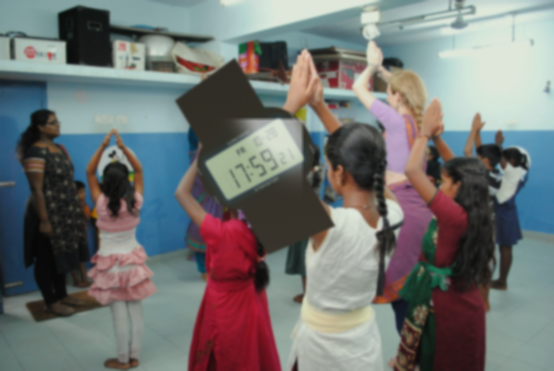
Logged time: 17 h 59 min
